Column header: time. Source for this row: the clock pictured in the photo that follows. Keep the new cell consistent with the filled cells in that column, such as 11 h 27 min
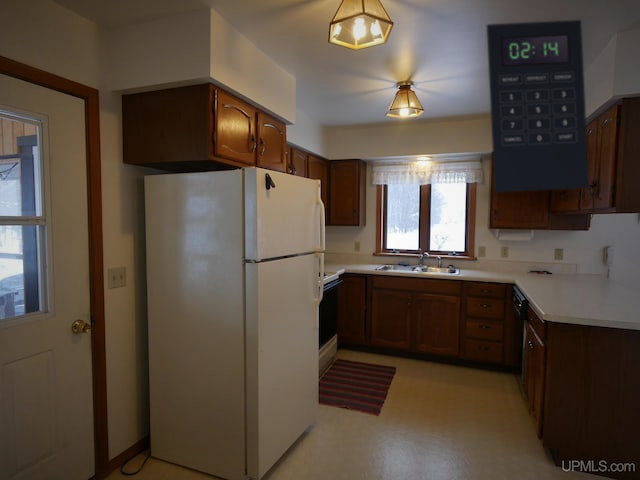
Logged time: 2 h 14 min
